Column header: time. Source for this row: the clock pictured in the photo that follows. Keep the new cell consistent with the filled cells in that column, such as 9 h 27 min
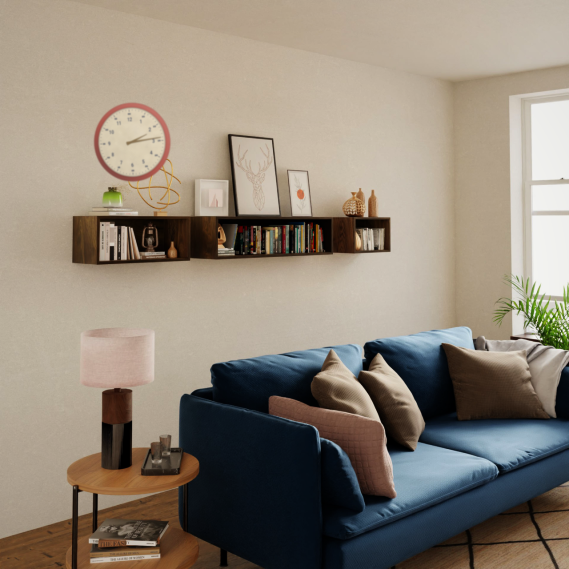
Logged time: 2 h 14 min
